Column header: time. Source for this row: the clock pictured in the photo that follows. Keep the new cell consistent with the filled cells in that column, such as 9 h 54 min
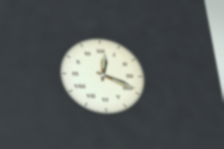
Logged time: 12 h 19 min
